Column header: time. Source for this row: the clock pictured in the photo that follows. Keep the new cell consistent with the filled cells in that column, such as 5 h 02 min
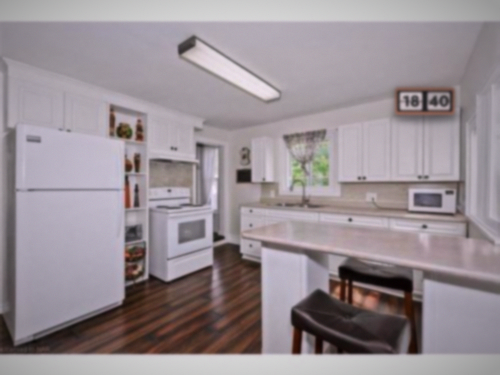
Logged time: 18 h 40 min
